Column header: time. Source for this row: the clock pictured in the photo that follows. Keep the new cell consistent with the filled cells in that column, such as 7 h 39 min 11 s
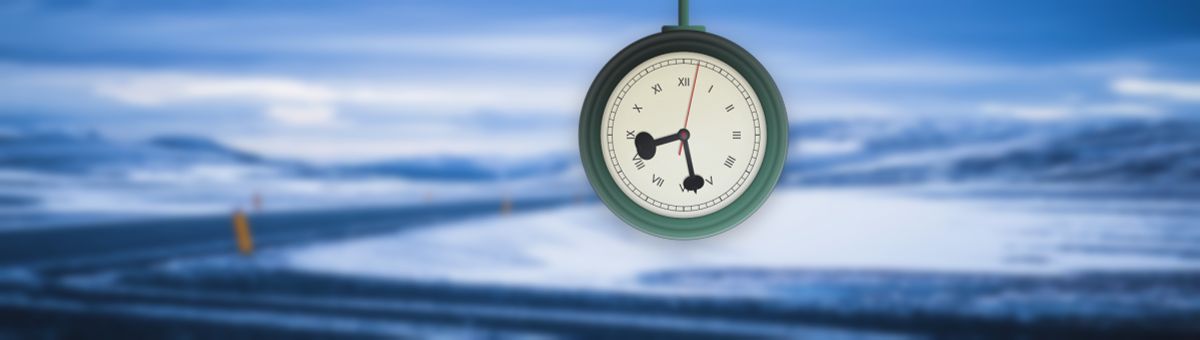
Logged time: 8 h 28 min 02 s
